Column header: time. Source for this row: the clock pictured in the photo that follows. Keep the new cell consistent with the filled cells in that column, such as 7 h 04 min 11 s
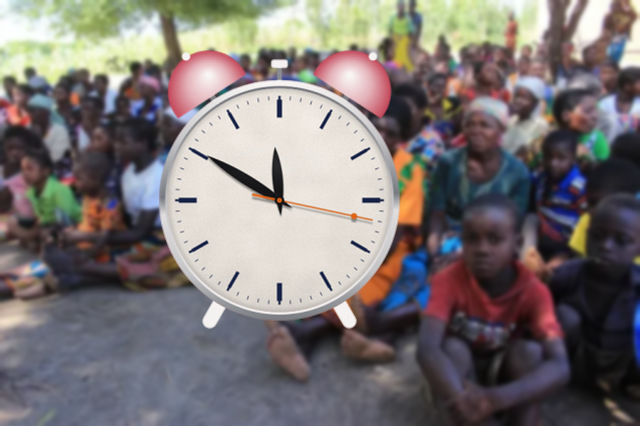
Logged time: 11 h 50 min 17 s
